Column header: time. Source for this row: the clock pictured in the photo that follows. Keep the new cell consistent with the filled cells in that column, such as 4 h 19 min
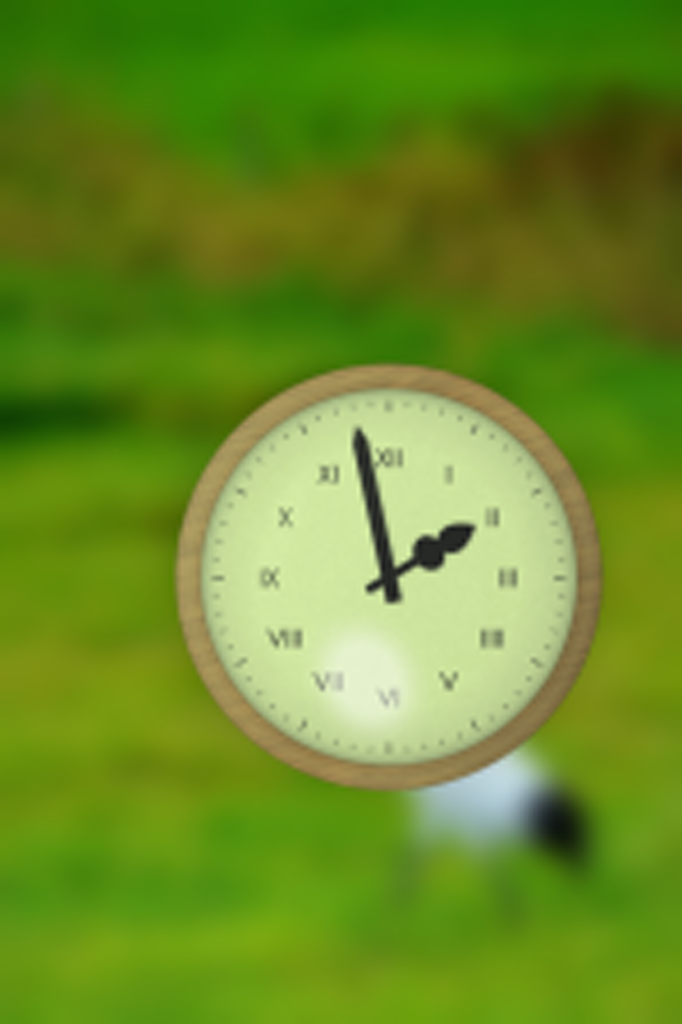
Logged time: 1 h 58 min
